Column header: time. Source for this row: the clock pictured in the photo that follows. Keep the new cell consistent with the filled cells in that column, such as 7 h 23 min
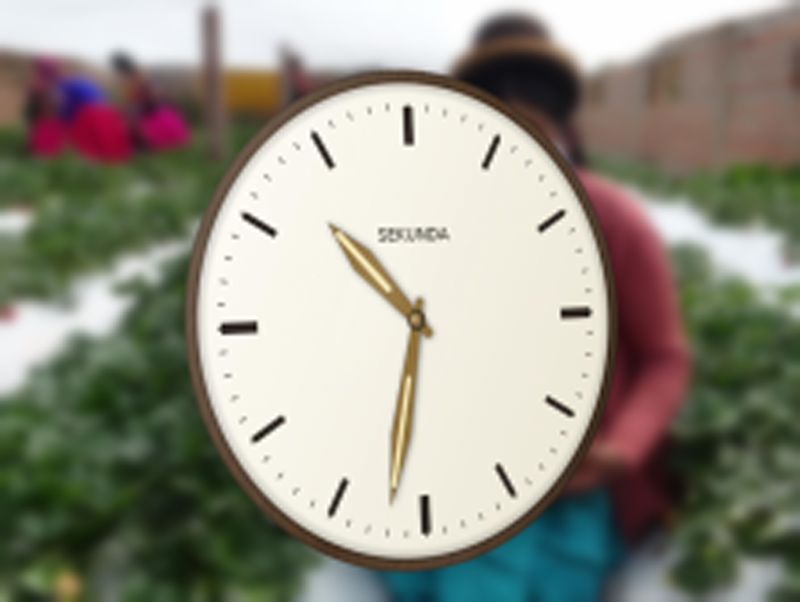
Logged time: 10 h 32 min
